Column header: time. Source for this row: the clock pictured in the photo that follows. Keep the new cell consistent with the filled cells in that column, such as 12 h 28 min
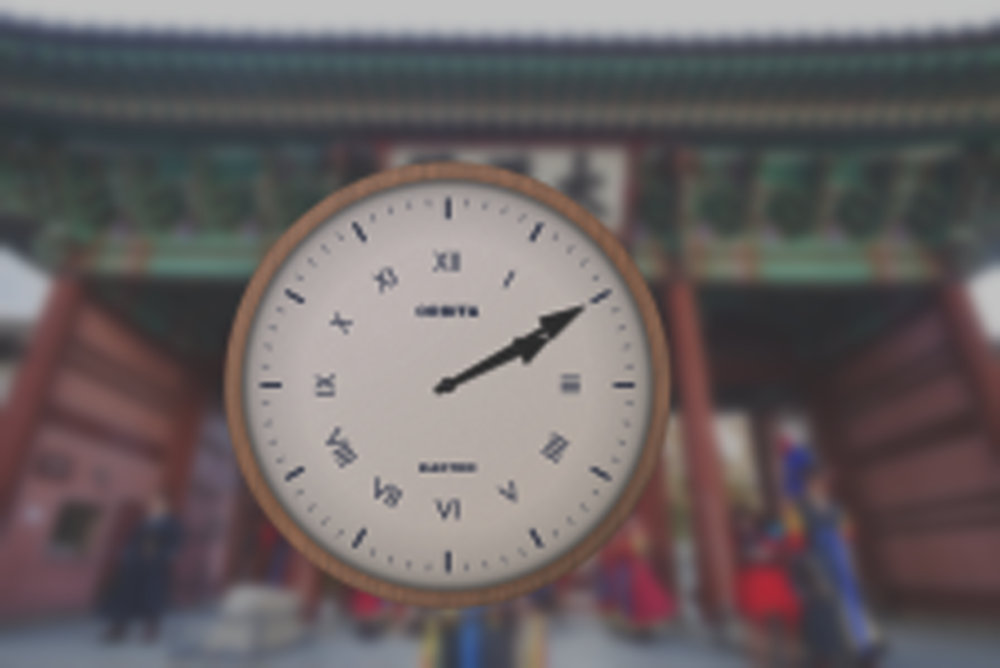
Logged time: 2 h 10 min
